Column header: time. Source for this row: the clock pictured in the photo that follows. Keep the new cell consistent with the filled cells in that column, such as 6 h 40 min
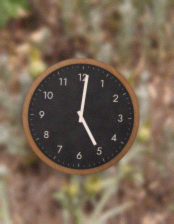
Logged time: 5 h 01 min
